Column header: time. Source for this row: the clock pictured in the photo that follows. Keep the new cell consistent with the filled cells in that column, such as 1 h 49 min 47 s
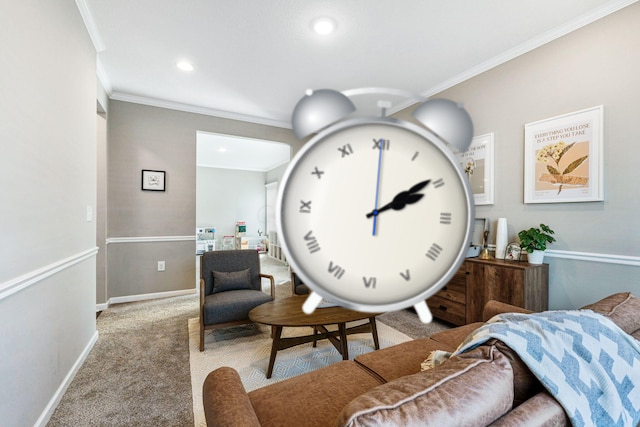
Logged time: 2 h 09 min 00 s
